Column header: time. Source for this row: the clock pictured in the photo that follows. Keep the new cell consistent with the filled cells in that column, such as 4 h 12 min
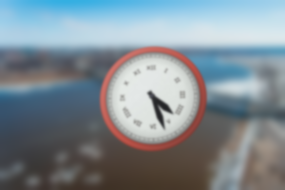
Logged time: 4 h 27 min
